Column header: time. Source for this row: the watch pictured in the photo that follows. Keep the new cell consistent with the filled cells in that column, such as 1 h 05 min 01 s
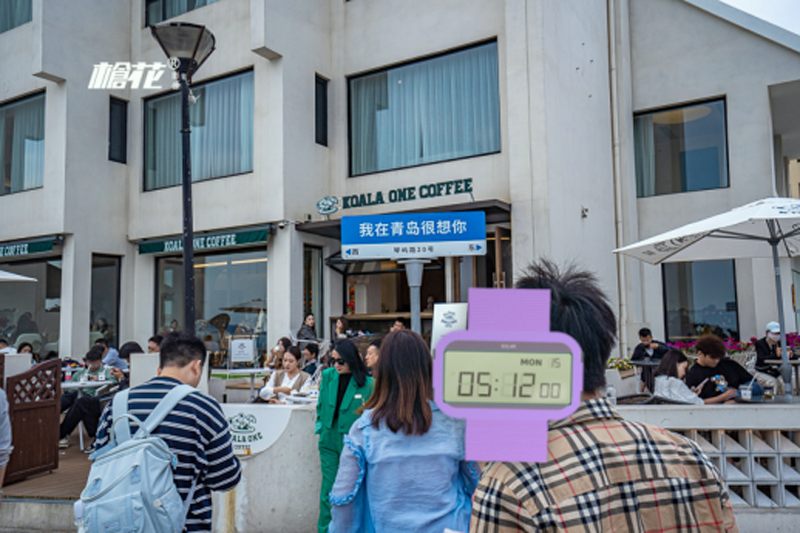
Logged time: 5 h 12 min 00 s
